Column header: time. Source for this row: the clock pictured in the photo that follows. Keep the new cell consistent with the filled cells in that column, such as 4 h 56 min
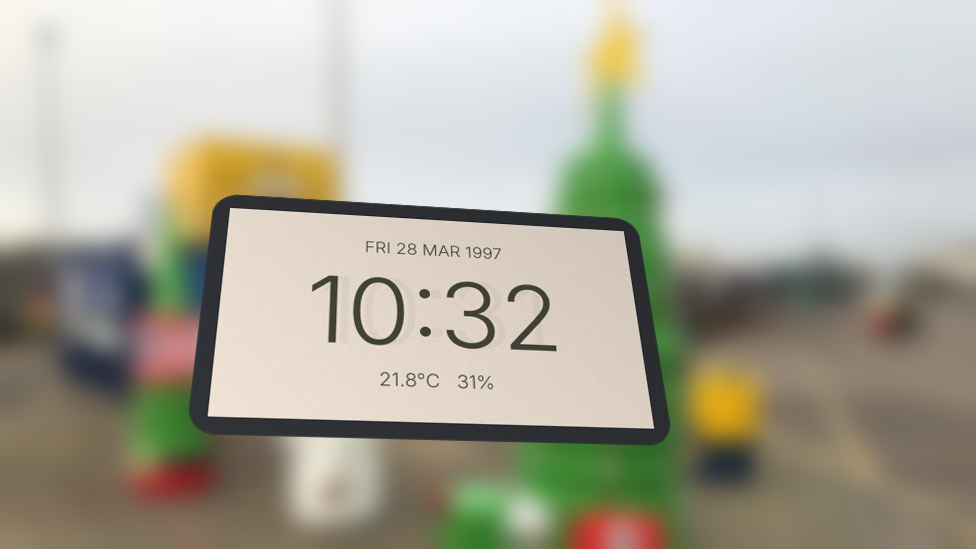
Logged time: 10 h 32 min
